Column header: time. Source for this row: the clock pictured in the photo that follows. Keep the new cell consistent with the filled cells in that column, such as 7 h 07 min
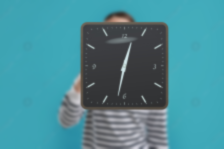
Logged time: 12 h 32 min
